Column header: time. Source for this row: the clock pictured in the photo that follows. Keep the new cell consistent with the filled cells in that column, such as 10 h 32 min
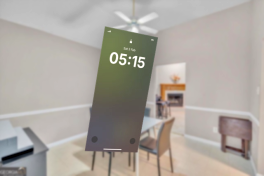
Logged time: 5 h 15 min
